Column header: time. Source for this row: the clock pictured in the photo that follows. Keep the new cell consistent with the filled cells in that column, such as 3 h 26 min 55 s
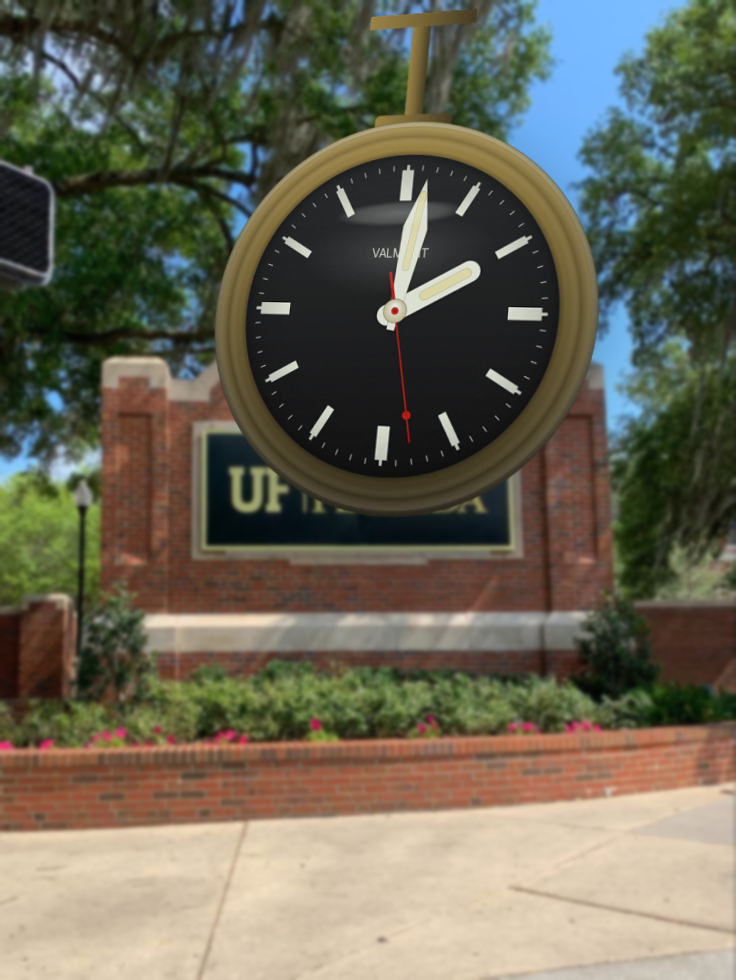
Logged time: 2 h 01 min 28 s
